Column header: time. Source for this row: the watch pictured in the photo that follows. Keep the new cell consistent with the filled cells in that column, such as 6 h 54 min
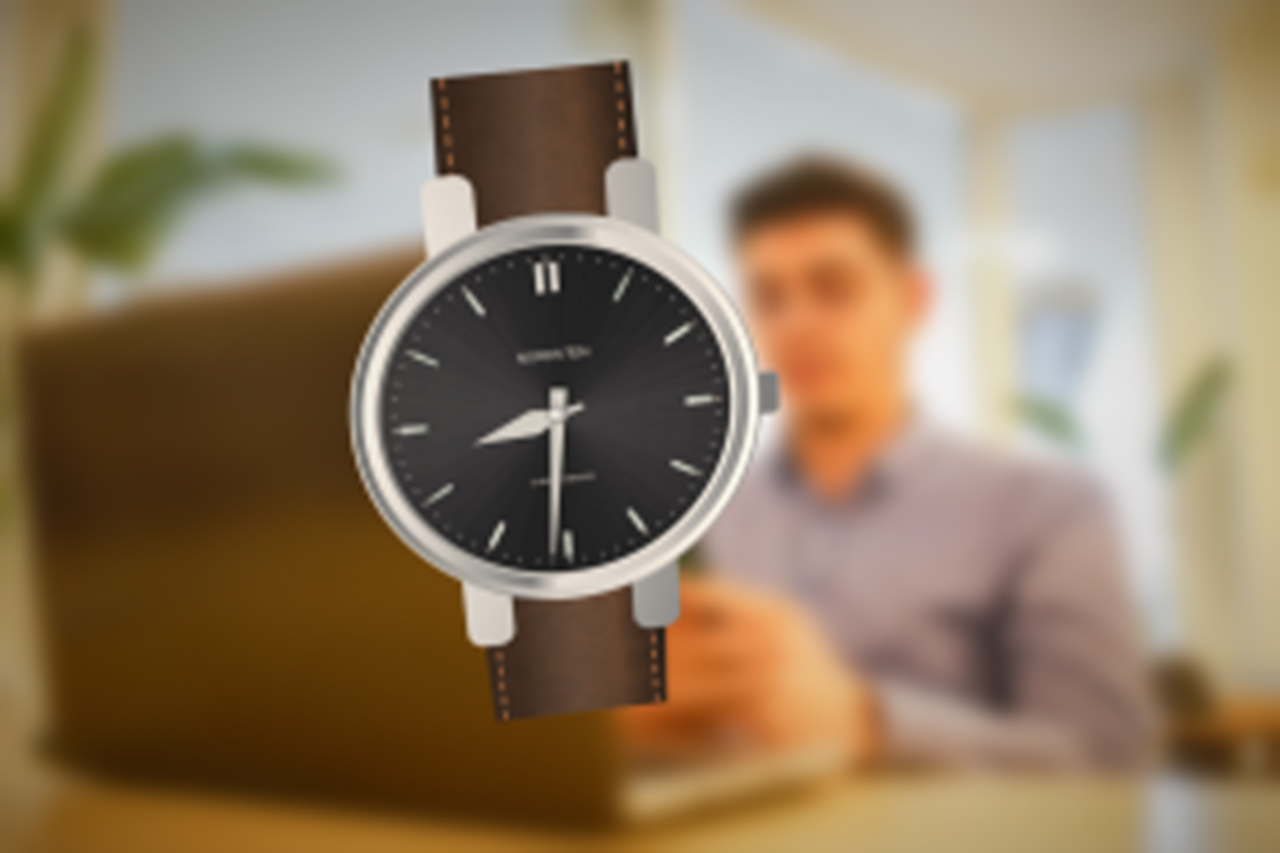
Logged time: 8 h 31 min
